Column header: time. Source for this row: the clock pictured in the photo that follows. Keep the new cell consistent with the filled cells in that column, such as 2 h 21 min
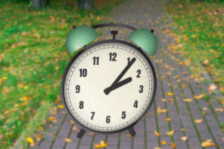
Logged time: 2 h 06 min
